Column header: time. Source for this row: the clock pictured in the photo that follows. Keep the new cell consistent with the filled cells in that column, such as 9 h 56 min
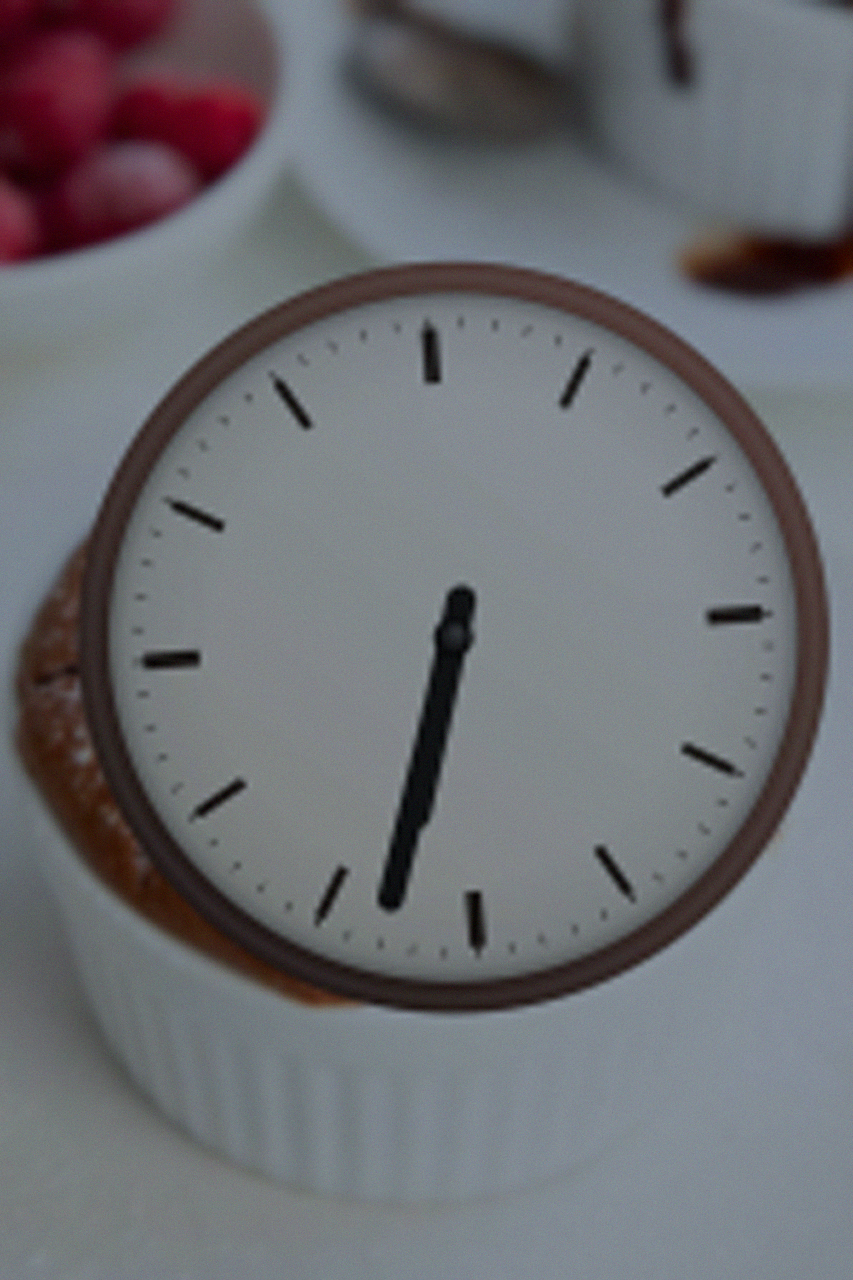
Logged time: 6 h 33 min
